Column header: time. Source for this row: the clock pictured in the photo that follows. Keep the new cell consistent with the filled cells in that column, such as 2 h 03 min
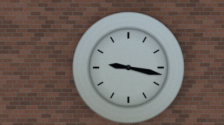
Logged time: 9 h 17 min
